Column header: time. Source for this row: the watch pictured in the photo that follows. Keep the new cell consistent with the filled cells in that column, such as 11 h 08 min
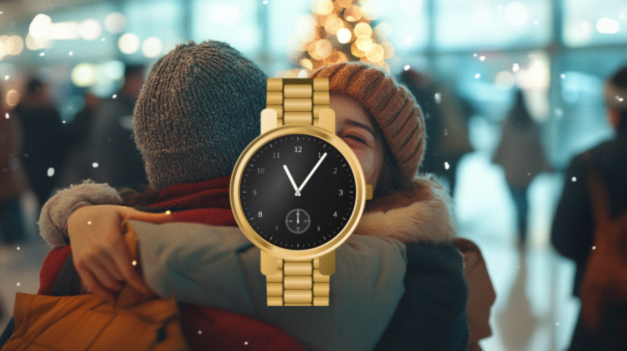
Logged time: 11 h 06 min
